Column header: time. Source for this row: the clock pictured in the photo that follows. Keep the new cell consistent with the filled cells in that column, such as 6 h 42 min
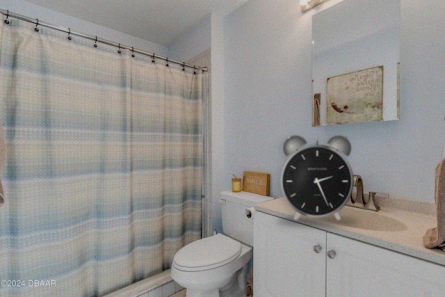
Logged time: 2 h 26 min
